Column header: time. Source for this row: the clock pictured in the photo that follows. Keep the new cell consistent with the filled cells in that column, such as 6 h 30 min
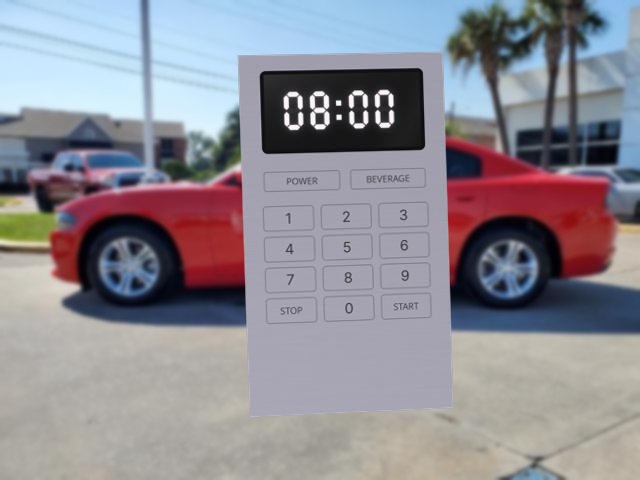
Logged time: 8 h 00 min
